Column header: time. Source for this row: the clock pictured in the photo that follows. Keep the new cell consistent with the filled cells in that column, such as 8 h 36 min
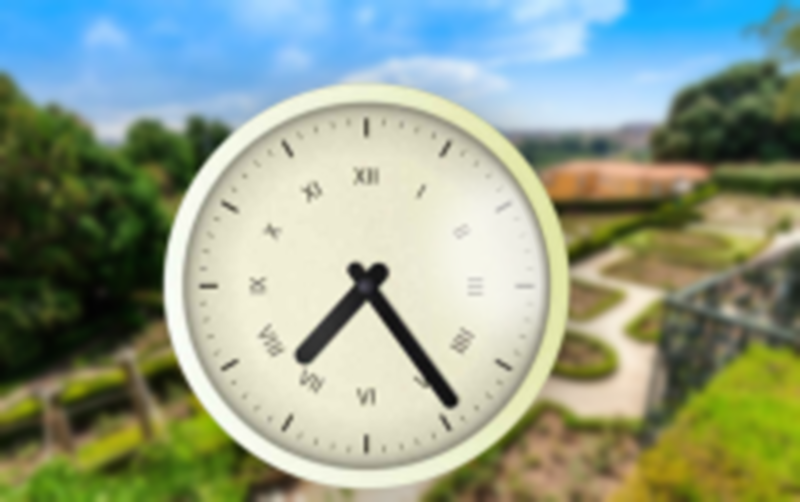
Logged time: 7 h 24 min
